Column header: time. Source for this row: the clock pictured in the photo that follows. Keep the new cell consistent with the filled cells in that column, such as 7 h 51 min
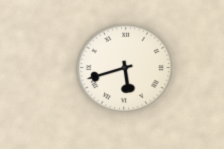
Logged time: 5 h 42 min
